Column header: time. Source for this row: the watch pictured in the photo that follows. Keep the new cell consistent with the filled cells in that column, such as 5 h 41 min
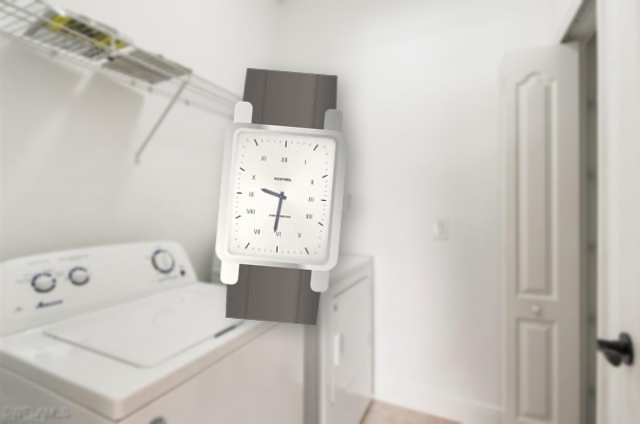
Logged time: 9 h 31 min
